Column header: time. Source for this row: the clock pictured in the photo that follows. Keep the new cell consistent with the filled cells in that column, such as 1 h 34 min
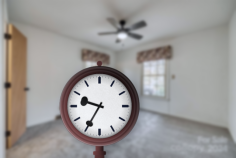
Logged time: 9 h 35 min
